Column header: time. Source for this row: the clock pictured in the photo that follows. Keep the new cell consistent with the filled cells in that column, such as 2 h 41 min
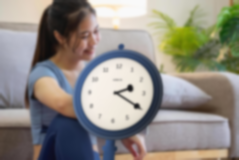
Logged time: 2 h 20 min
